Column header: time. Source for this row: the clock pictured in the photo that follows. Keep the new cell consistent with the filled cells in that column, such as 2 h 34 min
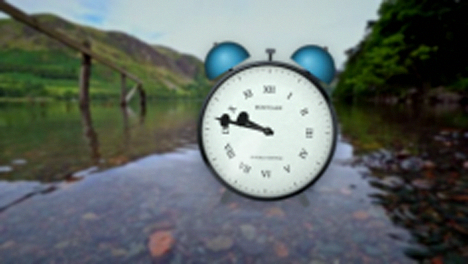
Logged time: 9 h 47 min
